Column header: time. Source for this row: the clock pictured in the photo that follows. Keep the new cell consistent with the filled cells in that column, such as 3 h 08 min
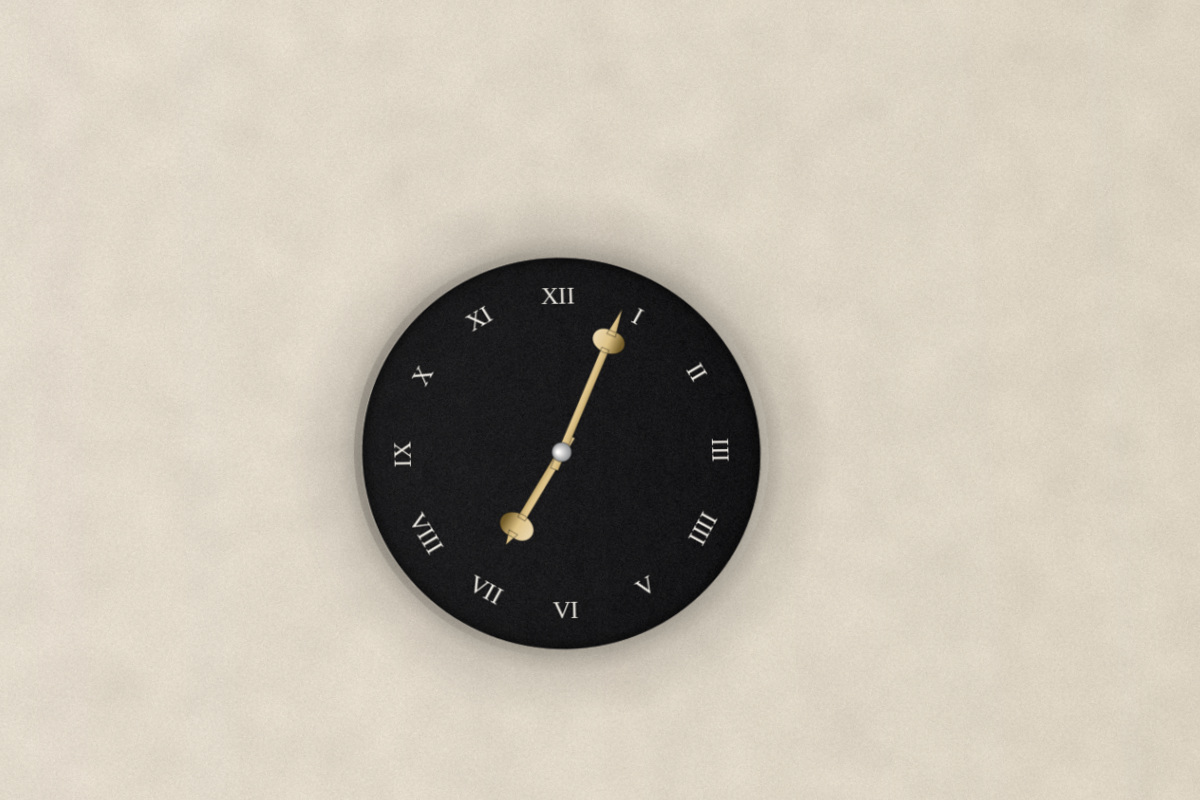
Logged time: 7 h 04 min
